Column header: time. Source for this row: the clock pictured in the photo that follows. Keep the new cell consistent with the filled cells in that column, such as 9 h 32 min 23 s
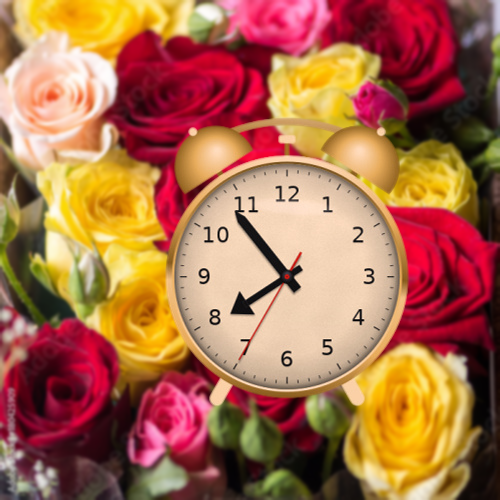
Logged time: 7 h 53 min 35 s
